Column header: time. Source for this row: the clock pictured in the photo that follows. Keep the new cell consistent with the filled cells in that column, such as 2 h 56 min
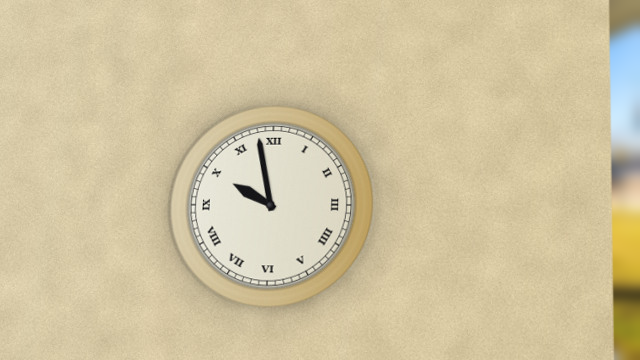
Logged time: 9 h 58 min
